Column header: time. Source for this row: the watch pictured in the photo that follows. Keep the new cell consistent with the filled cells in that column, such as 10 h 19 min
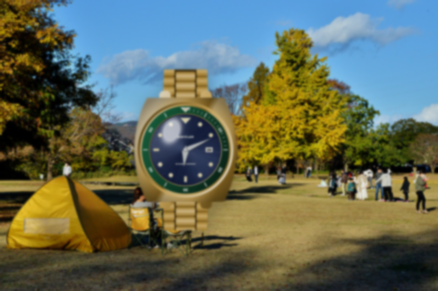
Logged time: 6 h 11 min
